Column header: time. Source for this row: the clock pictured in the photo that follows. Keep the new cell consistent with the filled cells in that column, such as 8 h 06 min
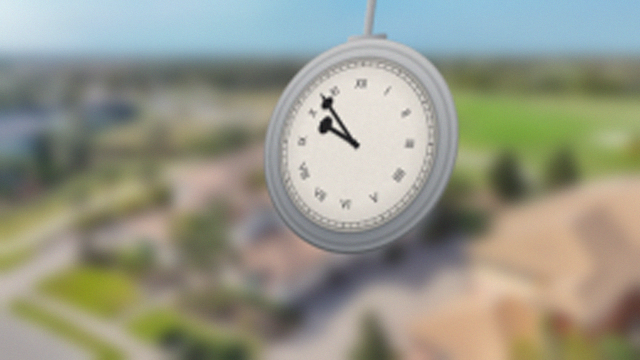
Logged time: 9 h 53 min
